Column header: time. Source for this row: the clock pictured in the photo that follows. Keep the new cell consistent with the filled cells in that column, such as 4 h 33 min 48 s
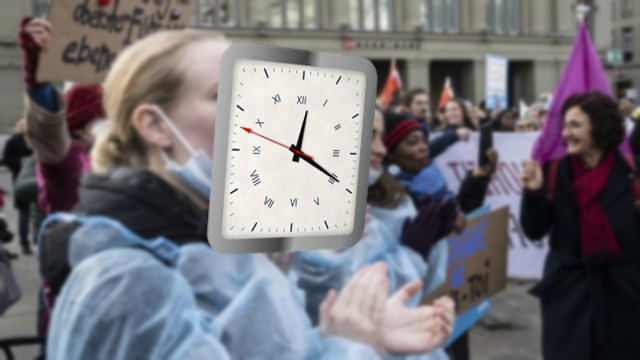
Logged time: 12 h 19 min 48 s
